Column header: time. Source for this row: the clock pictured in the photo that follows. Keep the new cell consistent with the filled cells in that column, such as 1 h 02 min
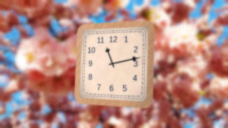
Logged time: 11 h 13 min
